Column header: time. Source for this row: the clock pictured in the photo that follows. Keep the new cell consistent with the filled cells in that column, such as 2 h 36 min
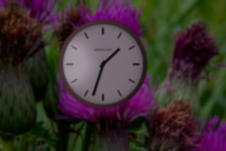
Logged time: 1 h 33 min
